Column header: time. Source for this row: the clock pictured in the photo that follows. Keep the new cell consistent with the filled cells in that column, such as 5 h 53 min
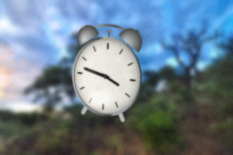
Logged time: 3 h 47 min
